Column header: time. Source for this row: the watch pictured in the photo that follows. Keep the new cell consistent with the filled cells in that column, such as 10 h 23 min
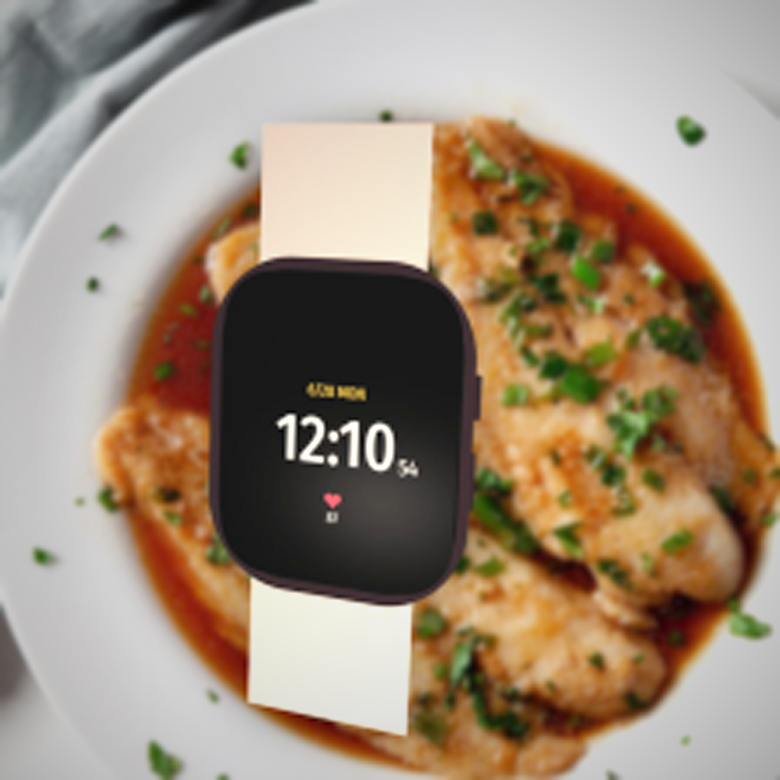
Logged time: 12 h 10 min
